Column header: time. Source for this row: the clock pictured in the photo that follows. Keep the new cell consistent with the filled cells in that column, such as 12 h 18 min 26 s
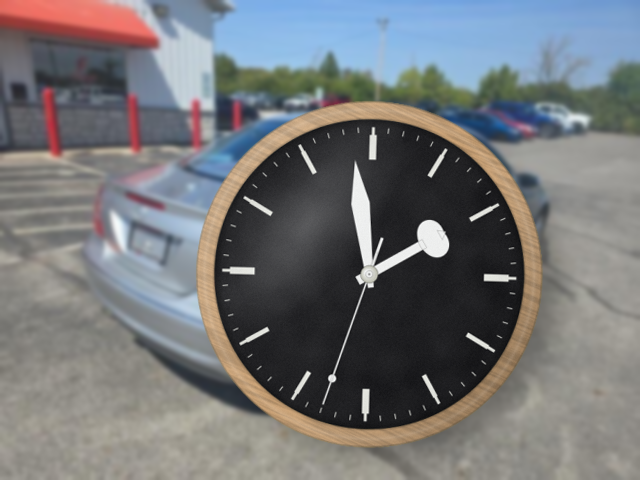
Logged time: 1 h 58 min 33 s
